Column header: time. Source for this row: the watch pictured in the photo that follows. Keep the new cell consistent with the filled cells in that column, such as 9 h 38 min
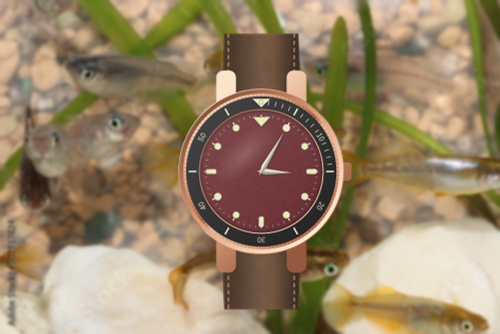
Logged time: 3 h 05 min
